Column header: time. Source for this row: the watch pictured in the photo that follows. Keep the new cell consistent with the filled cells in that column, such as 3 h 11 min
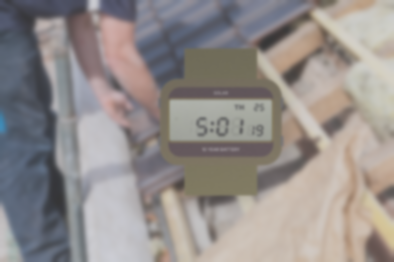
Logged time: 5 h 01 min
